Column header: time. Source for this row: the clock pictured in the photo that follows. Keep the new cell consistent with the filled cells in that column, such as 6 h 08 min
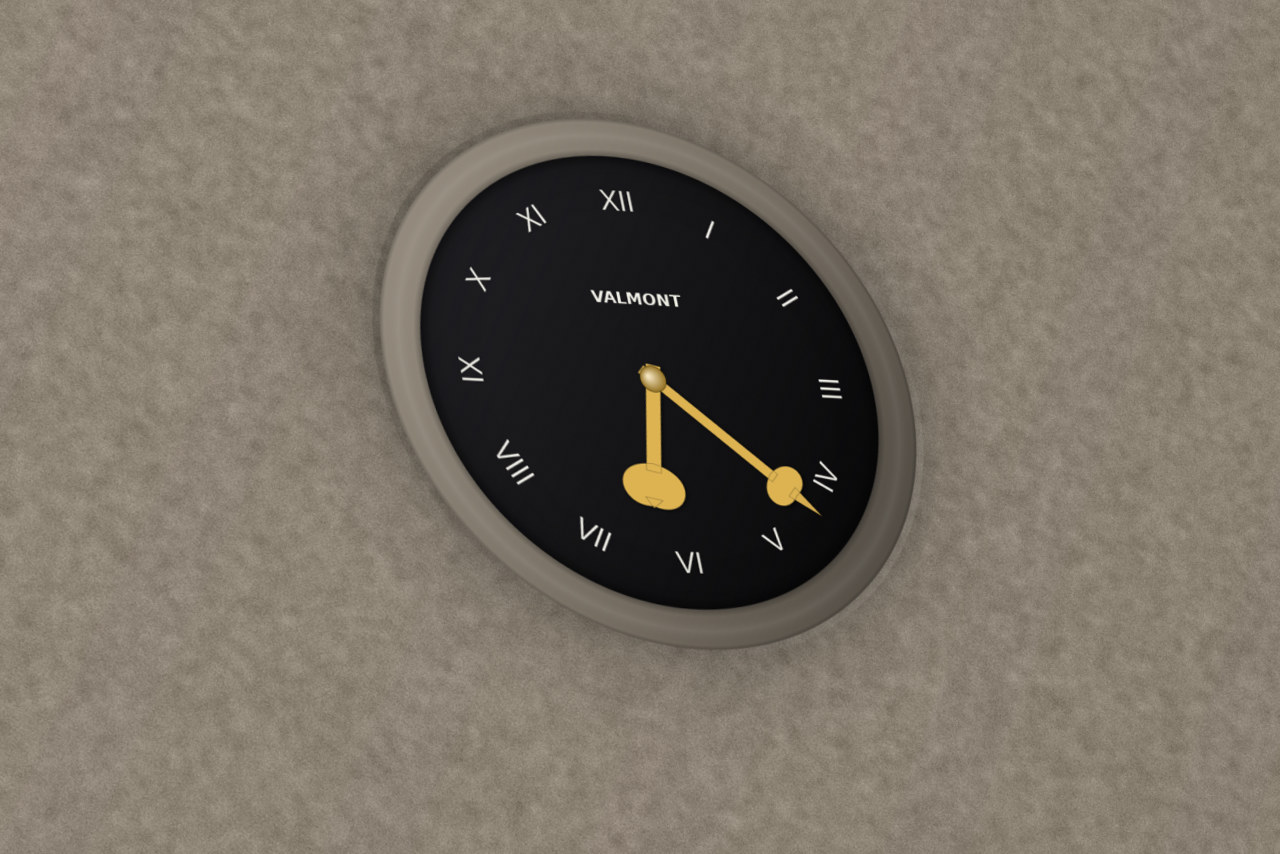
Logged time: 6 h 22 min
